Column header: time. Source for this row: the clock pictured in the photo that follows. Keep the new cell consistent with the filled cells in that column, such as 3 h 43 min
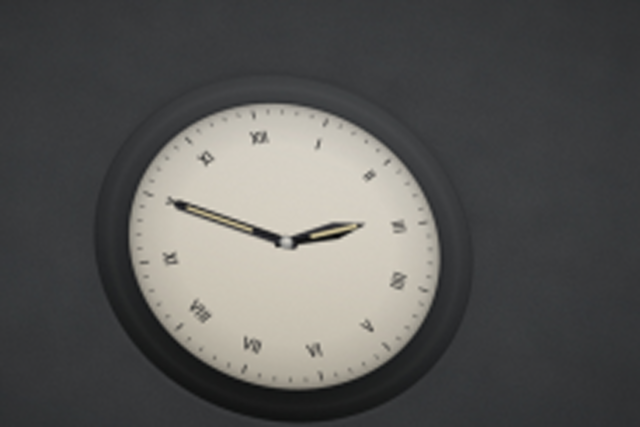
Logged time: 2 h 50 min
